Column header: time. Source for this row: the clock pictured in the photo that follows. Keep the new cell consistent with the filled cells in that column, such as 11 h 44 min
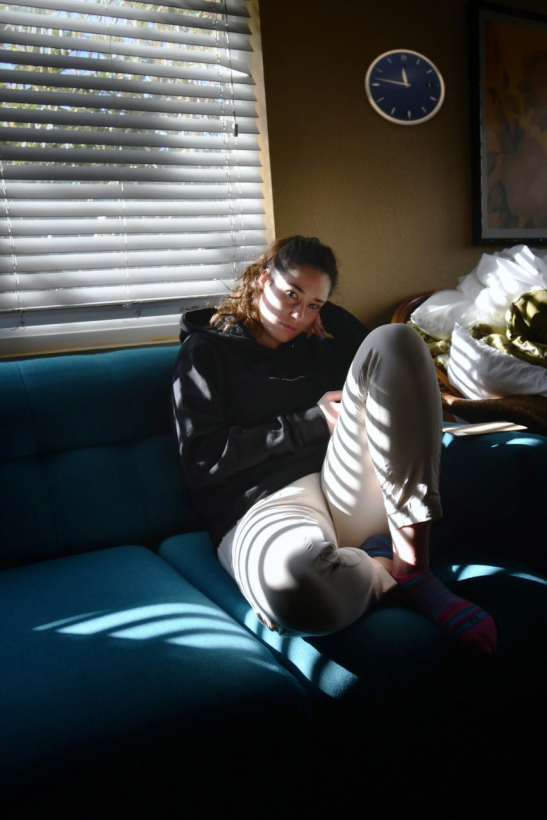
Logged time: 11 h 47 min
